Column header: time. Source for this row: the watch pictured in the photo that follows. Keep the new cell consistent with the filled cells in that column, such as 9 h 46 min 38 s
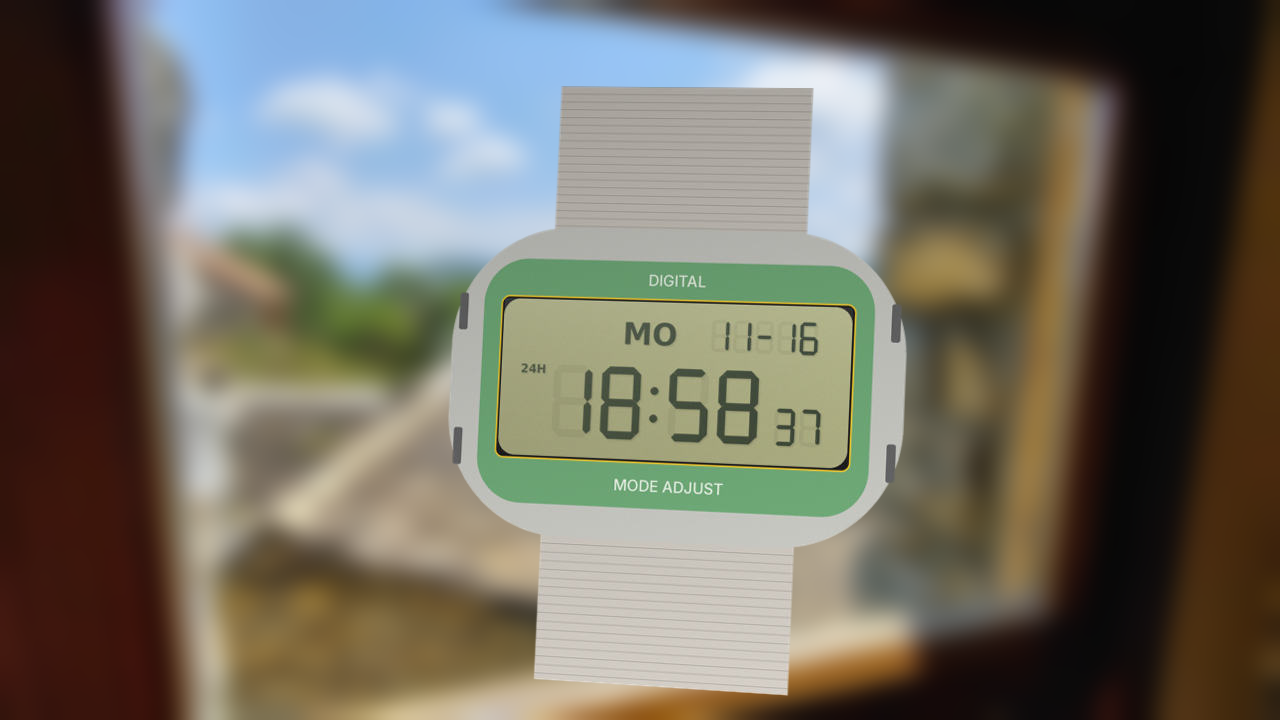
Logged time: 18 h 58 min 37 s
